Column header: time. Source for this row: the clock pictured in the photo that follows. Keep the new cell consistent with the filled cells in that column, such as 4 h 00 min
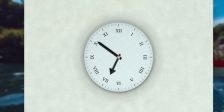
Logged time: 6 h 51 min
